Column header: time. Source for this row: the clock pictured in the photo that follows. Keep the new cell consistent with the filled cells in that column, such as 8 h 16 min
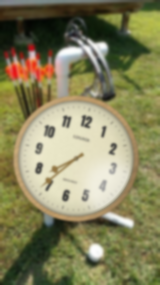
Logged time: 7 h 36 min
